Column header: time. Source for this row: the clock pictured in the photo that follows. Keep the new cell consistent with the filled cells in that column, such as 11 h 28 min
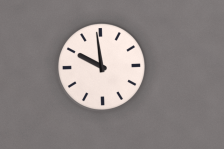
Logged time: 9 h 59 min
